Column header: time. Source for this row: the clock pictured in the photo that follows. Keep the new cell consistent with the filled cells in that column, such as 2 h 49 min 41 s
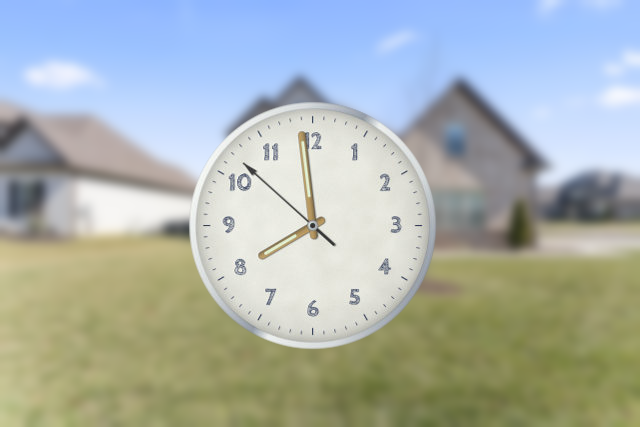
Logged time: 7 h 58 min 52 s
